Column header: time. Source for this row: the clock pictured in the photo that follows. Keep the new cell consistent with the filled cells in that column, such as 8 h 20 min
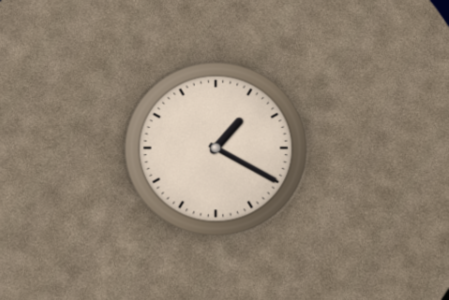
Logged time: 1 h 20 min
